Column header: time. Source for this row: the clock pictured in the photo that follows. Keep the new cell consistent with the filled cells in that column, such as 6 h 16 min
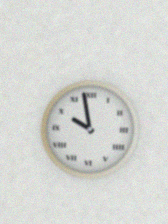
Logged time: 9 h 58 min
